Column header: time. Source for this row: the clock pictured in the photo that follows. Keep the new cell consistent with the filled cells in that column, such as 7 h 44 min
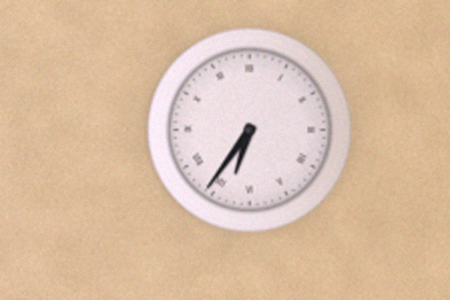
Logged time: 6 h 36 min
